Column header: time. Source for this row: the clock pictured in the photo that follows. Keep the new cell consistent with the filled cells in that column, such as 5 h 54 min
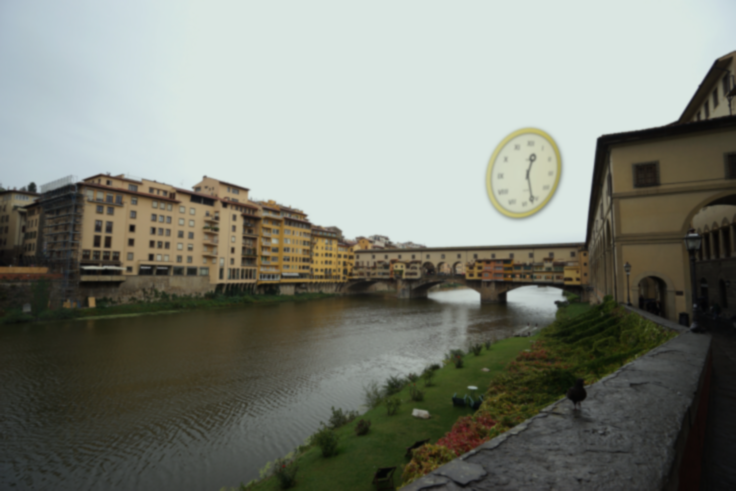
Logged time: 12 h 27 min
